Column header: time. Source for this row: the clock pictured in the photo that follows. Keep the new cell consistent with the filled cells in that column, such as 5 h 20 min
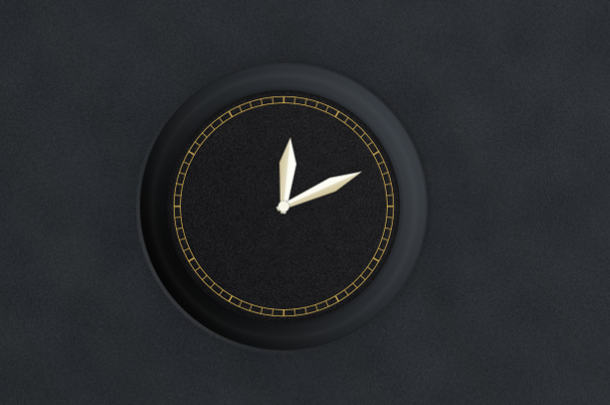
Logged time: 12 h 11 min
